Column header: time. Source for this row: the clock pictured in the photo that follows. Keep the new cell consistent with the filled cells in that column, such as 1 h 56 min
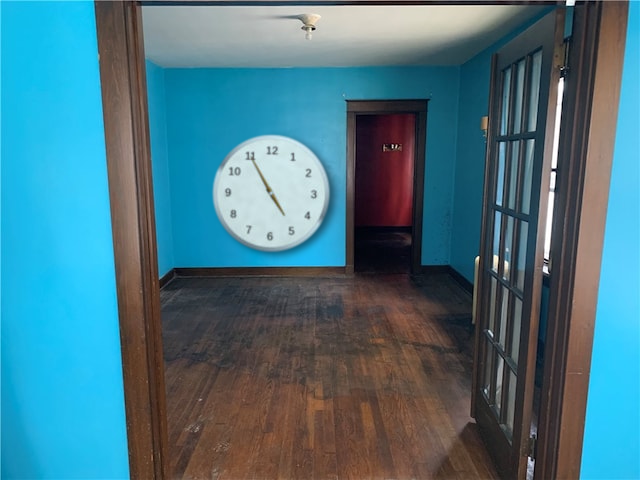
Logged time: 4 h 55 min
